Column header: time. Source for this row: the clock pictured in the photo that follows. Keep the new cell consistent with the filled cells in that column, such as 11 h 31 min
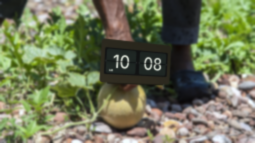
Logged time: 10 h 08 min
